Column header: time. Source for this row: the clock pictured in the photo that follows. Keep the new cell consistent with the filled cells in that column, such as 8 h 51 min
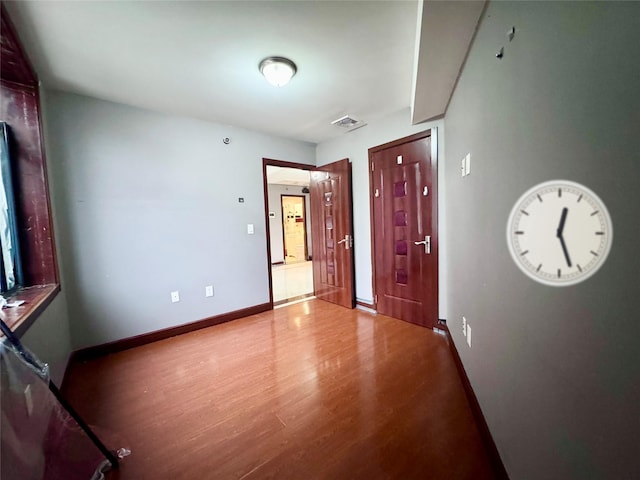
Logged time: 12 h 27 min
